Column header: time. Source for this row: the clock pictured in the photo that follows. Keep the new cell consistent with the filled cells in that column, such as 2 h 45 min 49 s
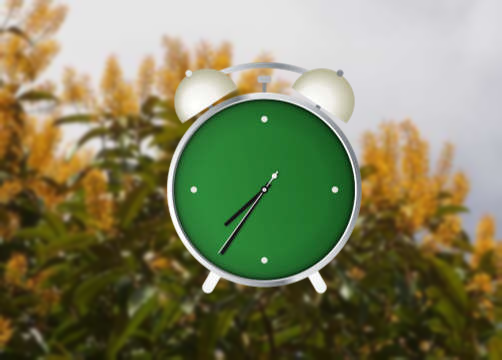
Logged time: 7 h 35 min 36 s
